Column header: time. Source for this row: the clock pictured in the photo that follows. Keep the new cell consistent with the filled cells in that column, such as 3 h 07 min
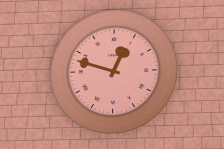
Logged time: 12 h 48 min
